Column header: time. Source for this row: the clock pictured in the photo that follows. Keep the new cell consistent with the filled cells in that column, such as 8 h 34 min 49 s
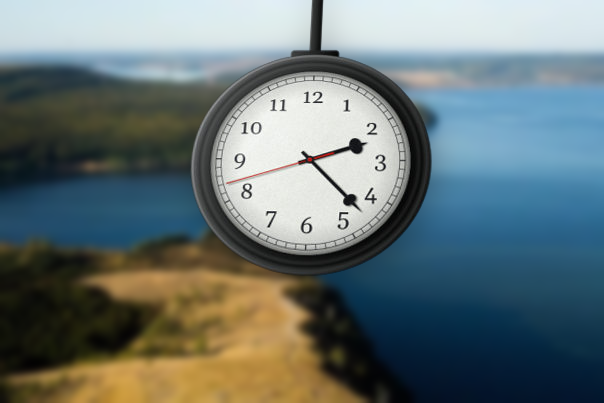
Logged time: 2 h 22 min 42 s
